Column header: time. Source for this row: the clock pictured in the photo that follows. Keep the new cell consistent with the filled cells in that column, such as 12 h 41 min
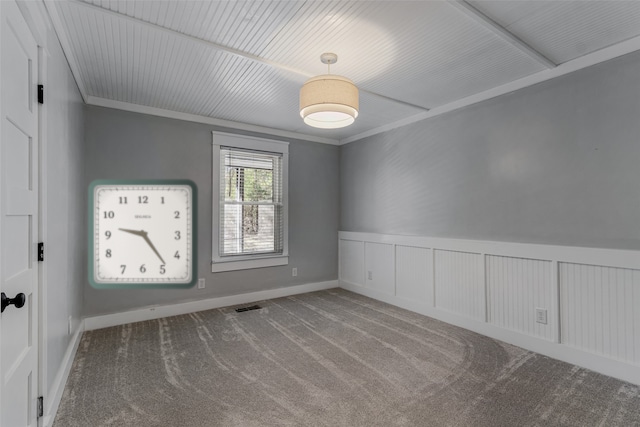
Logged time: 9 h 24 min
